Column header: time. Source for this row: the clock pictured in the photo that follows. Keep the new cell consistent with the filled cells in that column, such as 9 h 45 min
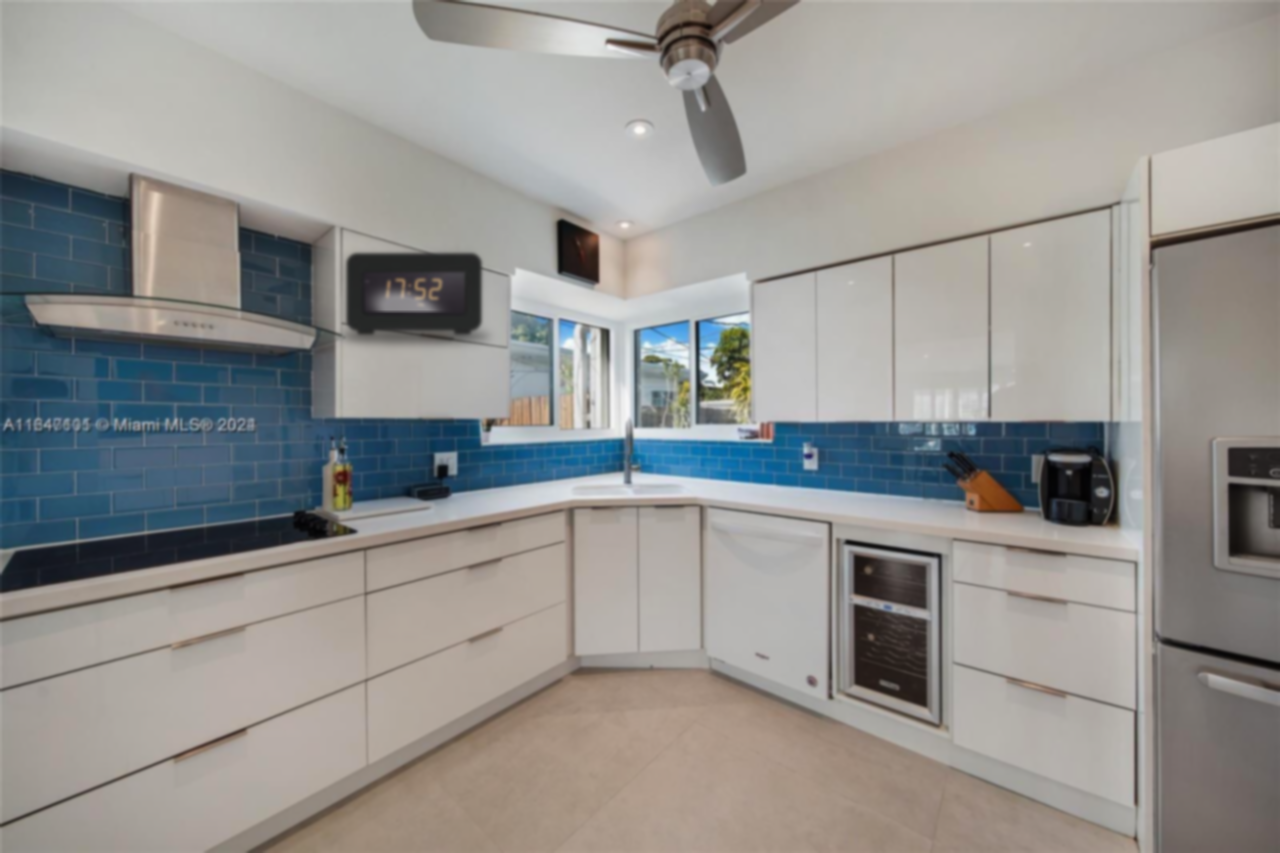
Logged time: 17 h 52 min
